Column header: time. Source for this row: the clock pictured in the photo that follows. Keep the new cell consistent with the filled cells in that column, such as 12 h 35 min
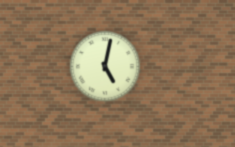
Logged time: 5 h 02 min
